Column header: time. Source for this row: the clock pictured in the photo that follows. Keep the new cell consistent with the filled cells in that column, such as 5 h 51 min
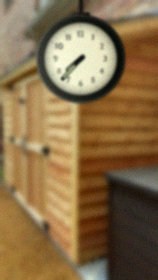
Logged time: 7 h 37 min
